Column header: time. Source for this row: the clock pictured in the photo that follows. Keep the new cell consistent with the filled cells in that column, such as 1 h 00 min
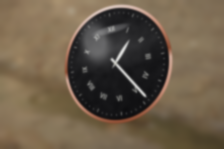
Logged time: 1 h 24 min
